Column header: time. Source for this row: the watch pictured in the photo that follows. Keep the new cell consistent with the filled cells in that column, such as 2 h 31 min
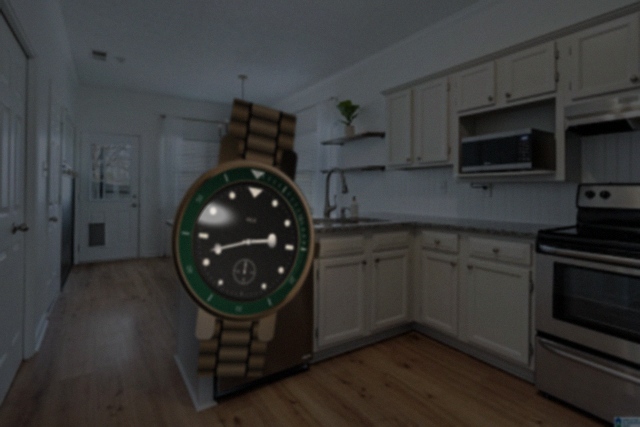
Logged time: 2 h 42 min
